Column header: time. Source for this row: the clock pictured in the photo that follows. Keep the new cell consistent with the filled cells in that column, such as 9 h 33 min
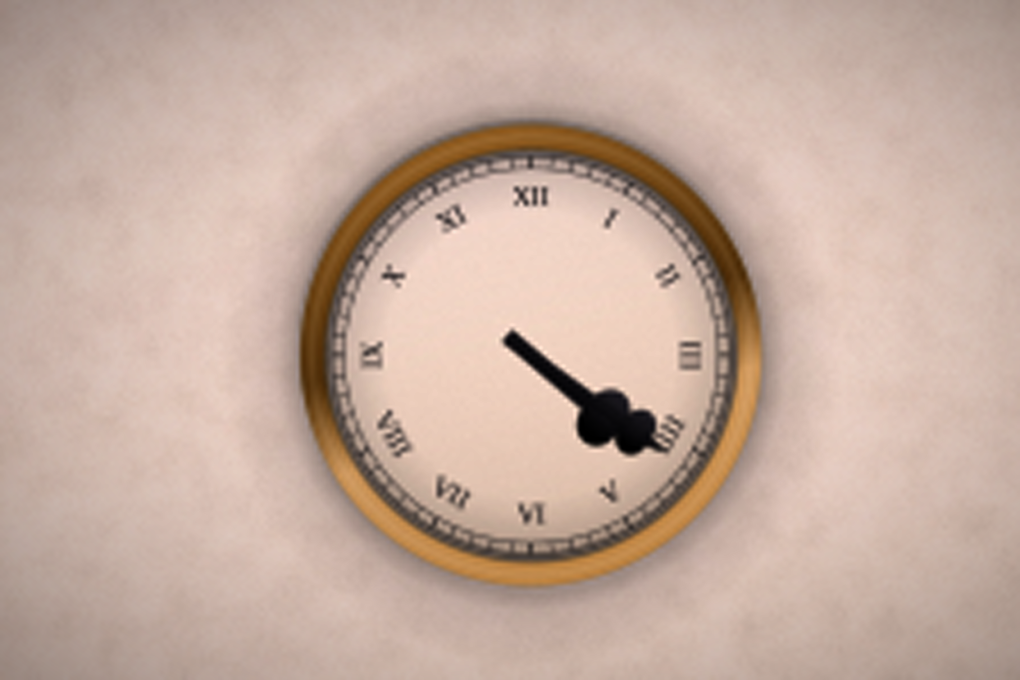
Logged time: 4 h 21 min
